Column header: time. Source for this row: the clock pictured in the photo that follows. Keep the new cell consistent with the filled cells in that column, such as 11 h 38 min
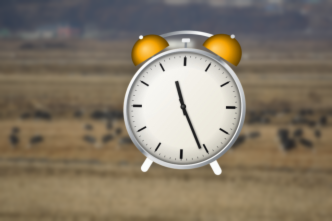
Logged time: 11 h 26 min
